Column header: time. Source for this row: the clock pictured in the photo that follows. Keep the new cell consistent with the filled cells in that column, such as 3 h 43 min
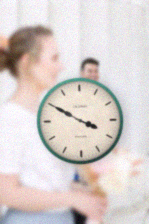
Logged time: 3 h 50 min
